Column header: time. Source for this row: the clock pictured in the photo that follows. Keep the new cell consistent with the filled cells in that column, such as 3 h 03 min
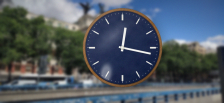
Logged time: 12 h 17 min
